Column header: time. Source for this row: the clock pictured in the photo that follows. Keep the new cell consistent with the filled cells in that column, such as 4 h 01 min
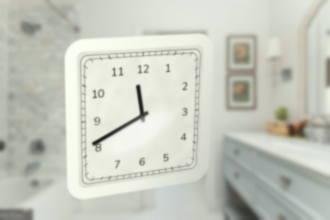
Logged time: 11 h 41 min
